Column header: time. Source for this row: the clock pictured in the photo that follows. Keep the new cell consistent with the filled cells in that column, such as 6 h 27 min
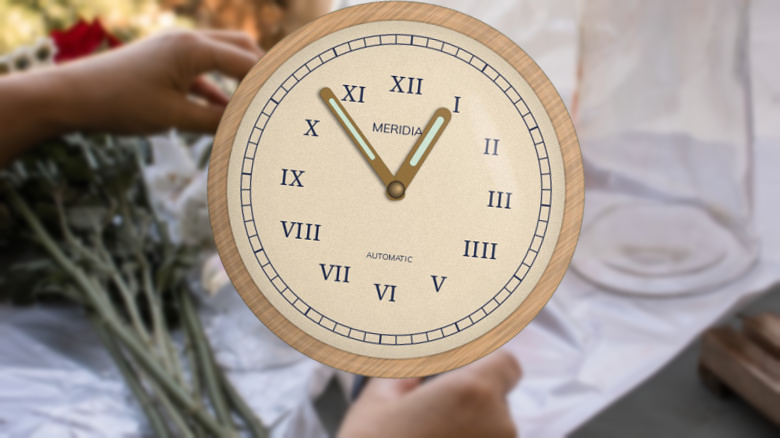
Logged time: 12 h 53 min
